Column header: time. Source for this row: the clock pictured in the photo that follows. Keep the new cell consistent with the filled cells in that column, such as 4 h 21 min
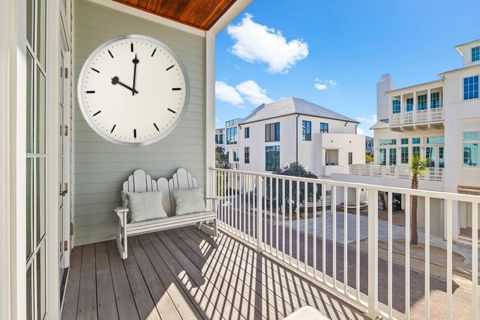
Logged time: 10 h 01 min
